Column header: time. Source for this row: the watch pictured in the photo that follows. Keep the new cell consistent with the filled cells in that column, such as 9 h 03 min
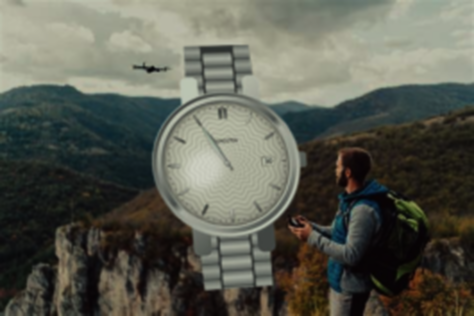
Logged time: 10 h 55 min
